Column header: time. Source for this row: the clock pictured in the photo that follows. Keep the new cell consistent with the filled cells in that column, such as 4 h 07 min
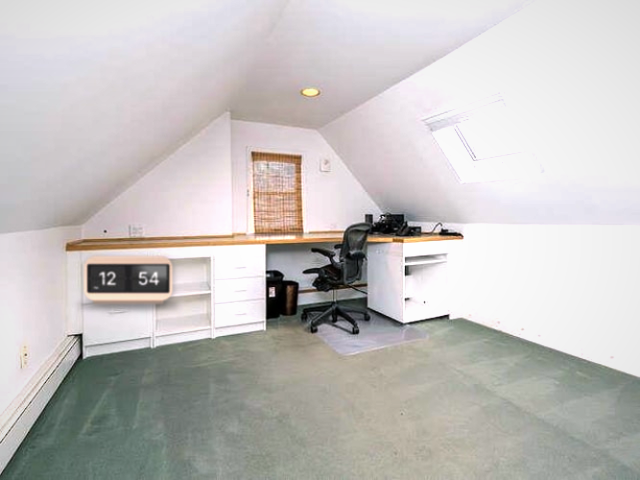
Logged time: 12 h 54 min
